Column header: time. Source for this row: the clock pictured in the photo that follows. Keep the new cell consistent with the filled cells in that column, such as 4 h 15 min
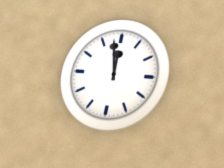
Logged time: 11 h 58 min
